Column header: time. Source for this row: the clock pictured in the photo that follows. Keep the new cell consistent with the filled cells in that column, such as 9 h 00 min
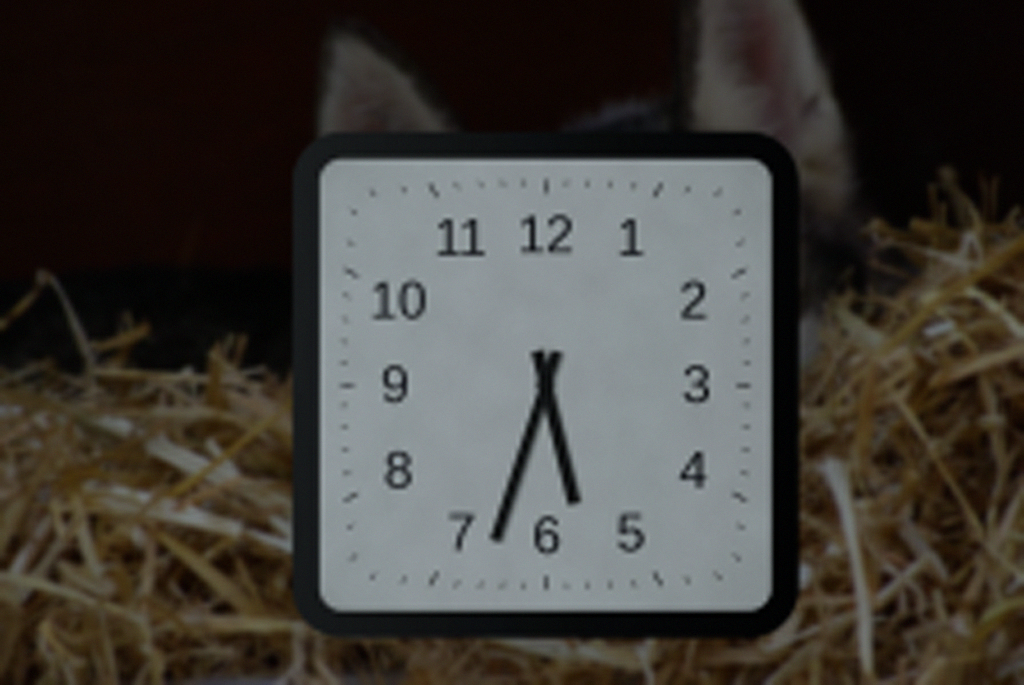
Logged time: 5 h 33 min
